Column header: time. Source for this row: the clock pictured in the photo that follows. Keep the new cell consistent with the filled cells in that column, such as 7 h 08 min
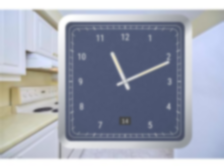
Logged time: 11 h 11 min
